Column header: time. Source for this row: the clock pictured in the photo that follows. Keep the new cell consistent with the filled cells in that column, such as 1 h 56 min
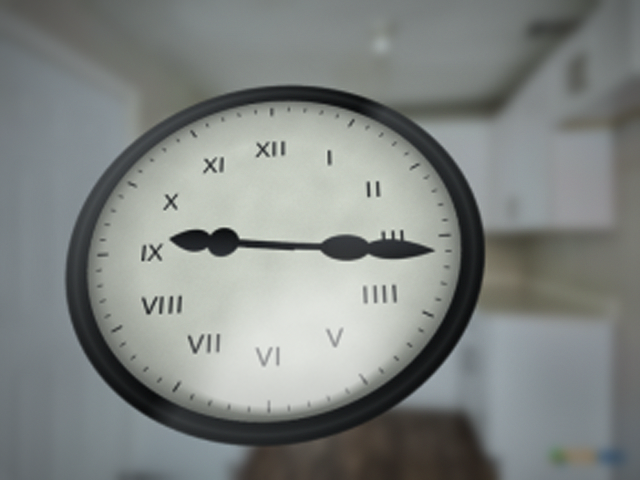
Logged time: 9 h 16 min
